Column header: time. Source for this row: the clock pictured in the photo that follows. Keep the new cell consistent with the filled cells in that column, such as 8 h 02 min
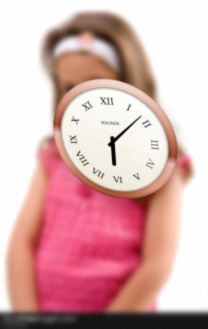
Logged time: 6 h 08 min
